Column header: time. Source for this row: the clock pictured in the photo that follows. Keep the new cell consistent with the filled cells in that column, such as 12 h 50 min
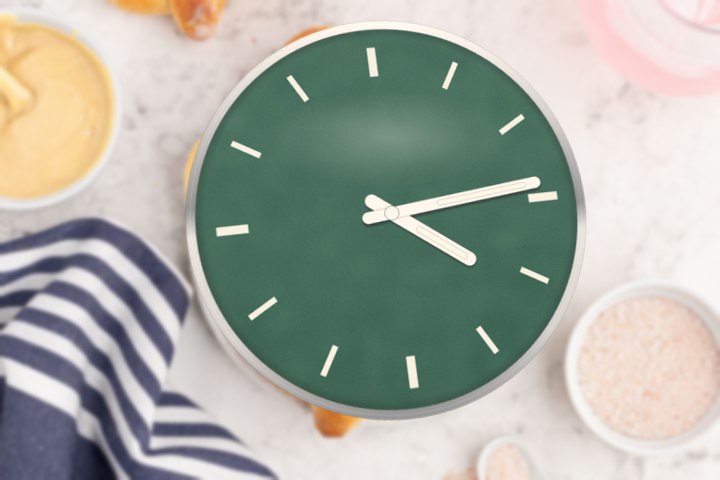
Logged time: 4 h 14 min
